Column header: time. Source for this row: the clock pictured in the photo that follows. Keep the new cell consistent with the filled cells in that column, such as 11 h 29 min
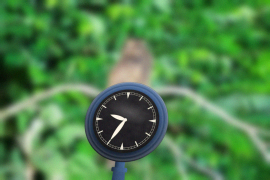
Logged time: 9 h 35 min
